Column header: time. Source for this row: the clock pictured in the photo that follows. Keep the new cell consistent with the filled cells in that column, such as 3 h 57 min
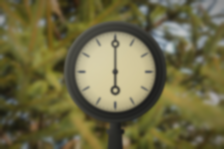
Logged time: 6 h 00 min
